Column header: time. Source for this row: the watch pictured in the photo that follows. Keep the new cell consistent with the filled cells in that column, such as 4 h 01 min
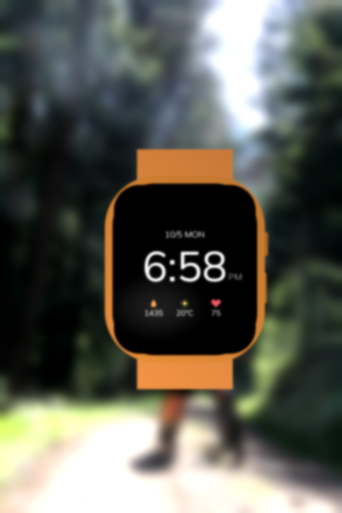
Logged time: 6 h 58 min
